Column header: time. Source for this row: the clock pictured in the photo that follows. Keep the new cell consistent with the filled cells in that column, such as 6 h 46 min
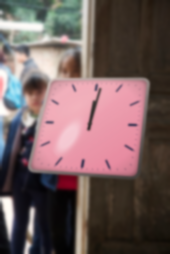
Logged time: 12 h 01 min
